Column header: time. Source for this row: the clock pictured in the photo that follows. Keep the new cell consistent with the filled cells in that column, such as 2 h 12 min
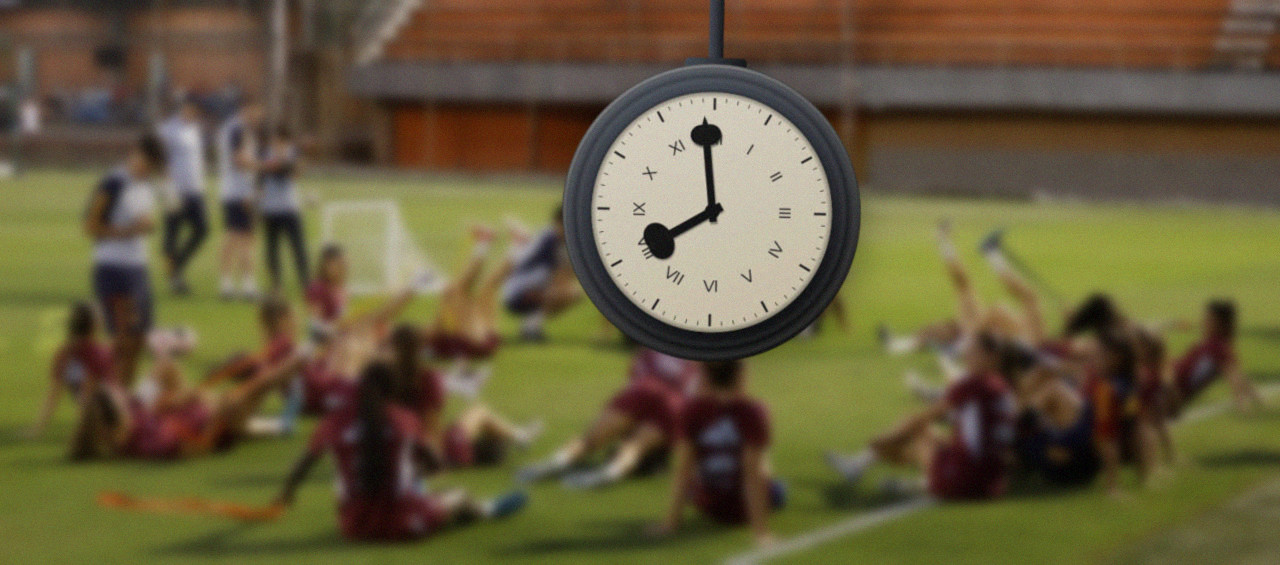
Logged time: 7 h 59 min
